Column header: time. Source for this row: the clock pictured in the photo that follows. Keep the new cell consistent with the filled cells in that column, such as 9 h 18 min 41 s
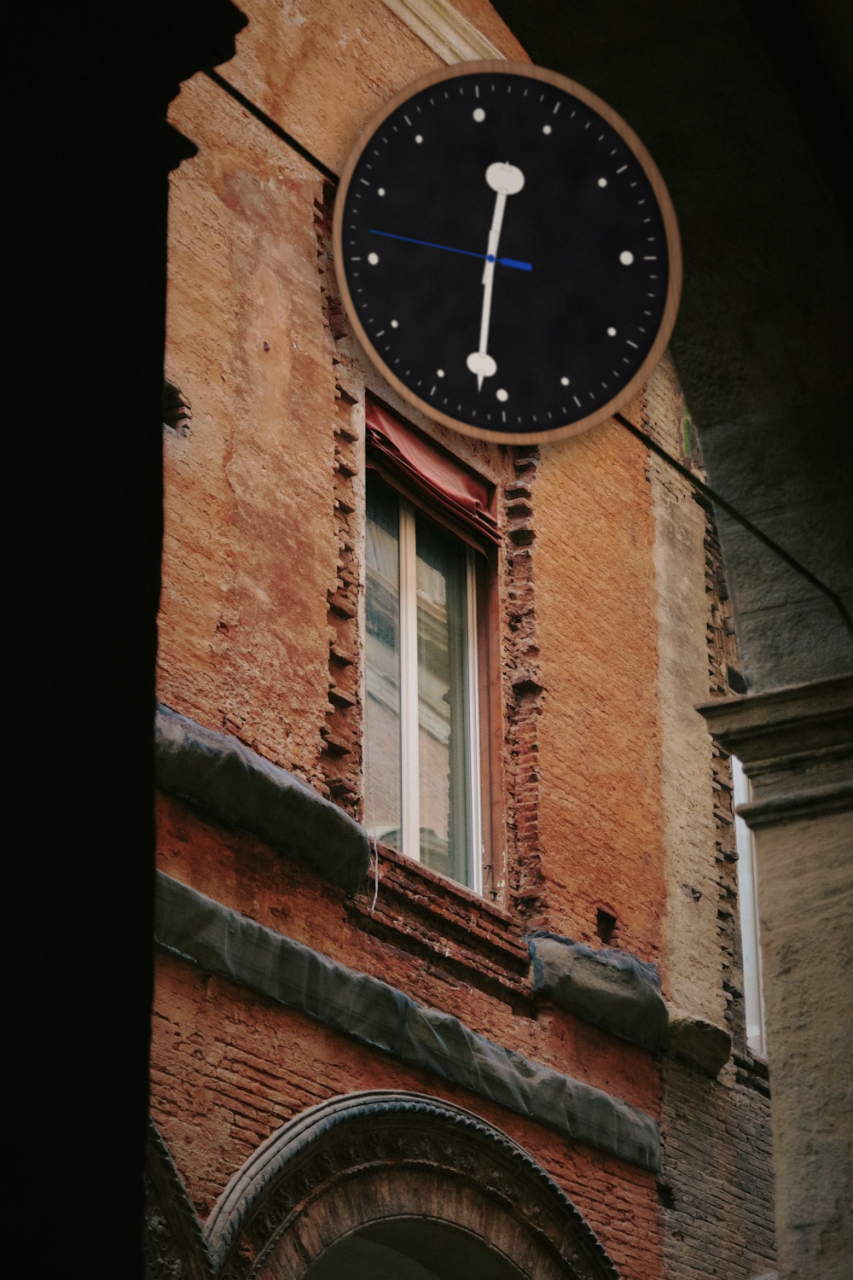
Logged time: 12 h 31 min 47 s
